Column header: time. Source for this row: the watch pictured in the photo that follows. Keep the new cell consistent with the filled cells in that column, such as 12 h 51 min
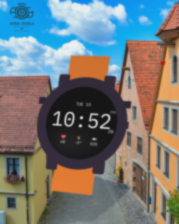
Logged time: 10 h 52 min
